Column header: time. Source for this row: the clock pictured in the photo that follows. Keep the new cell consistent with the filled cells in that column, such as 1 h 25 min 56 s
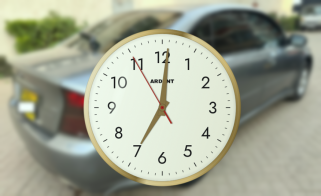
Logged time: 7 h 00 min 55 s
